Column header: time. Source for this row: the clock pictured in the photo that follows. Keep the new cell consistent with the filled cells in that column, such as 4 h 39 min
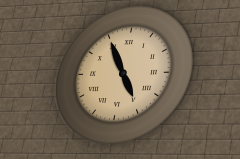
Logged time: 4 h 55 min
